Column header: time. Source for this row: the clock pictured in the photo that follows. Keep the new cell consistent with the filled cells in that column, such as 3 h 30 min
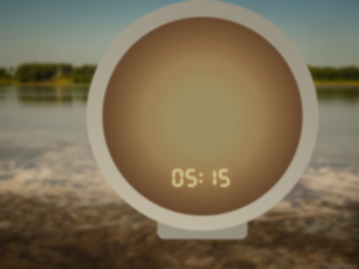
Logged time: 5 h 15 min
